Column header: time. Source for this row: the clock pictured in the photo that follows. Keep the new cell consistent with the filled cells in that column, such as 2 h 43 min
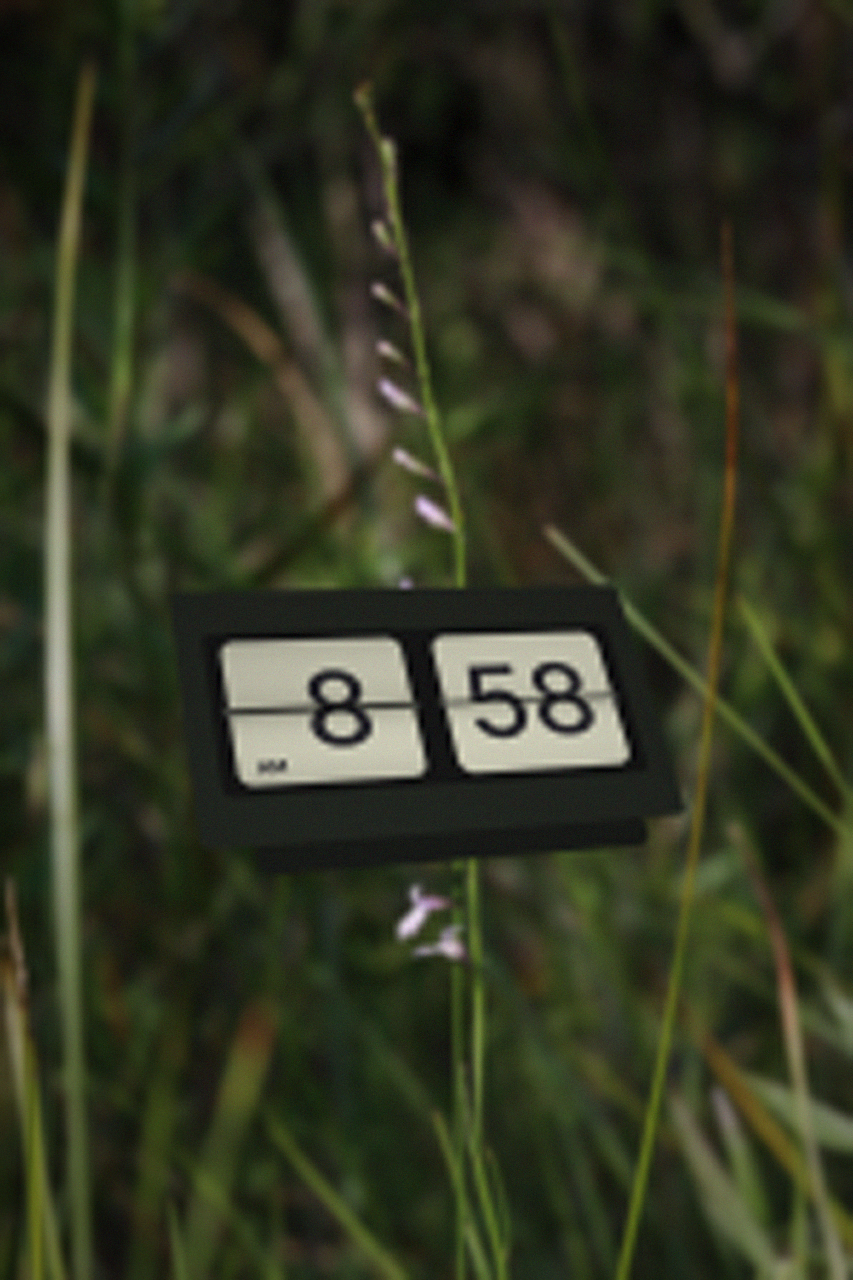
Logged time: 8 h 58 min
